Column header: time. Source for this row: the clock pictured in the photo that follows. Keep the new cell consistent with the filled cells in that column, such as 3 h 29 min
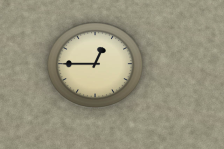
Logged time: 12 h 45 min
